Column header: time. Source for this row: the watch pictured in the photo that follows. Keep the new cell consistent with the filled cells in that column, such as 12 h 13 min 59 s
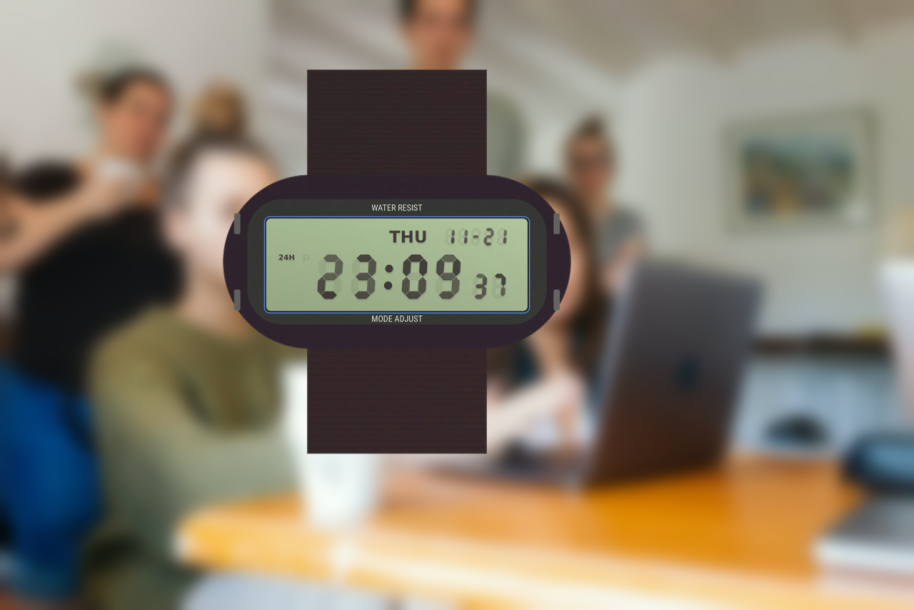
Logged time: 23 h 09 min 37 s
